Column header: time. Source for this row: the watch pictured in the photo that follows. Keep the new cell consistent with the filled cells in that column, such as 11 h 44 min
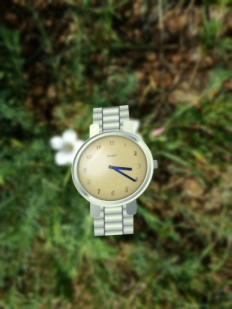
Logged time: 3 h 21 min
